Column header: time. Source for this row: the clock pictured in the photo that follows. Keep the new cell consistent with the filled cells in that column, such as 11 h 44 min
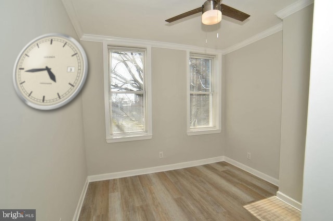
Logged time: 4 h 44 min
